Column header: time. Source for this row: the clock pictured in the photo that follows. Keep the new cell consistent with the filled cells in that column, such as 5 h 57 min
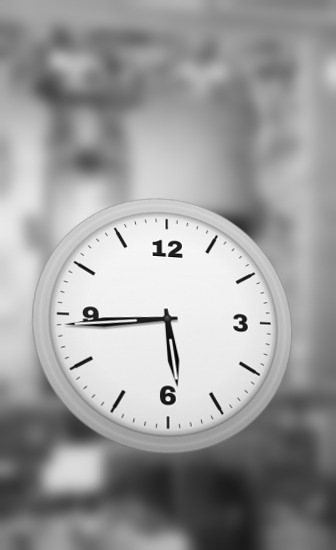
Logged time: 5 h 44 min
